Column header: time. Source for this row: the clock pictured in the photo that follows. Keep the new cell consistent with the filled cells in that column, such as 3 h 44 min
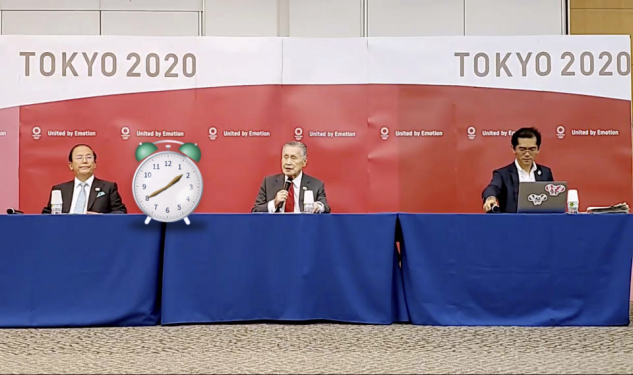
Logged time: 1 h 40 min
